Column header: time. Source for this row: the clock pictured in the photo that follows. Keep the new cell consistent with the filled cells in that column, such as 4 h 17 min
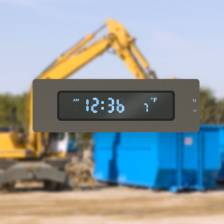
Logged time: 12 h 36 min
